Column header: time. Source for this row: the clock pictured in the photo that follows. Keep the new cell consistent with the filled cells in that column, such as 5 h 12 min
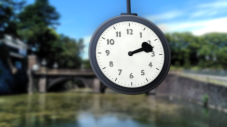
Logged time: 2 h 12 min
